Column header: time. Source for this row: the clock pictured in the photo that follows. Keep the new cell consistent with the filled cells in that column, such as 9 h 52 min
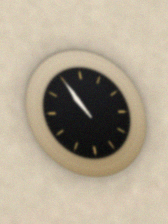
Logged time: 10 h 55 min
